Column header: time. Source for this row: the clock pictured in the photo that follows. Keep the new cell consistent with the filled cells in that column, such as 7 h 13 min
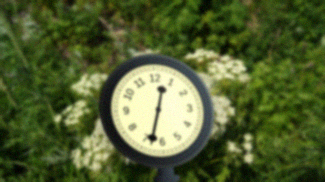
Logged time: 12 h 33 min
